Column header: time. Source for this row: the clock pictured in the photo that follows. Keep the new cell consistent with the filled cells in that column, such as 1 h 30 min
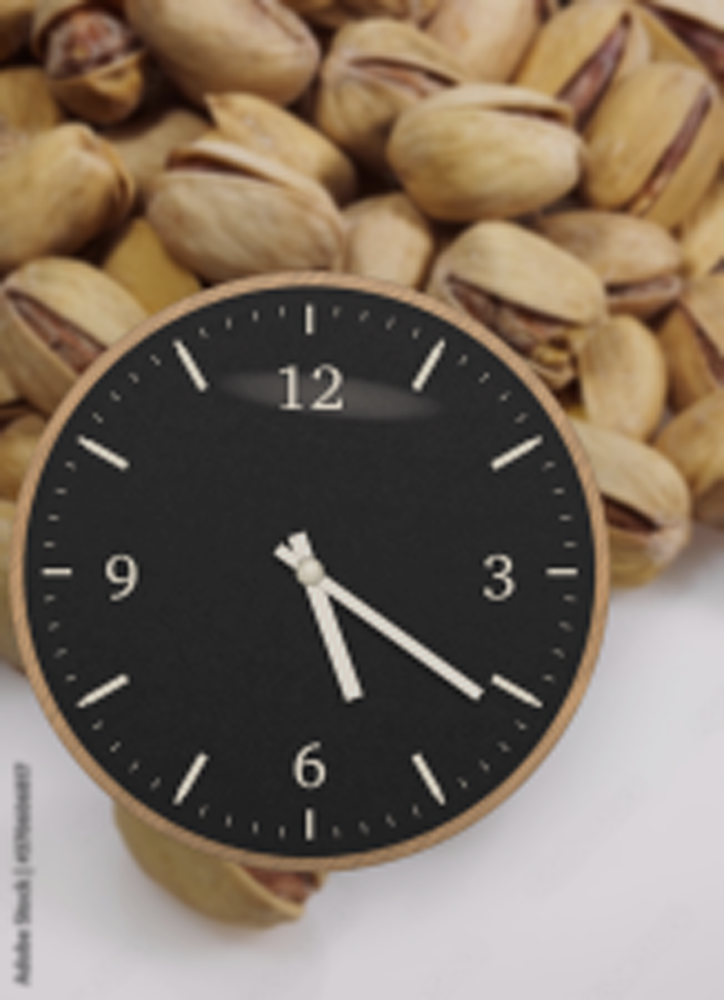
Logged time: 5 h 21 min
